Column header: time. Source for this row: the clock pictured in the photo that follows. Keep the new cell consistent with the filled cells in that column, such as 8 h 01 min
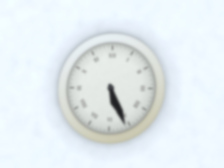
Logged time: 5 h 26 min
